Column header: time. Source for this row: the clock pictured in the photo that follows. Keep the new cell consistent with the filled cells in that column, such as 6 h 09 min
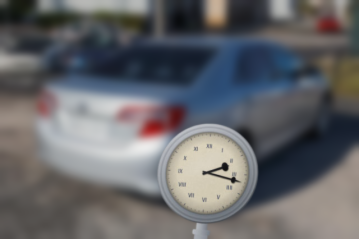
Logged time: 2 h 17 min
